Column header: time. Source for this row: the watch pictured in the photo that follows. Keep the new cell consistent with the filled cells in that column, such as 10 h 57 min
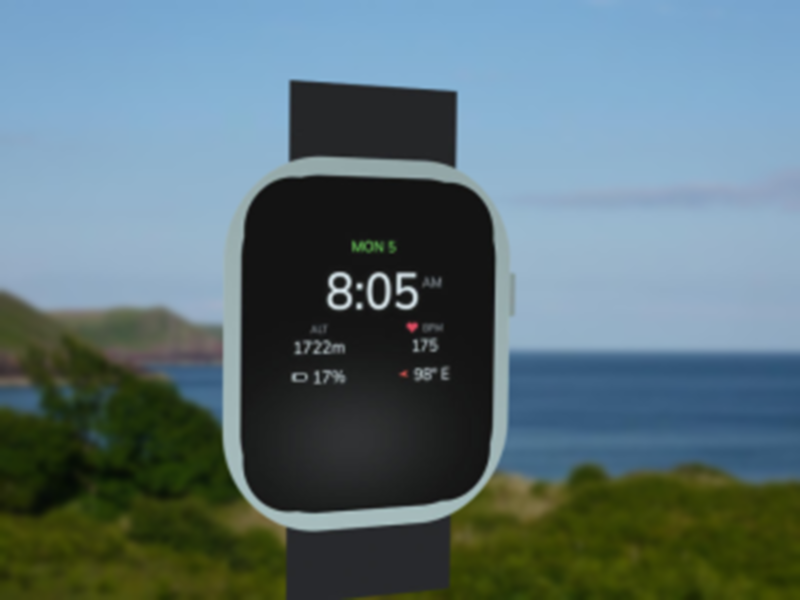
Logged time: 8 h 05 min
